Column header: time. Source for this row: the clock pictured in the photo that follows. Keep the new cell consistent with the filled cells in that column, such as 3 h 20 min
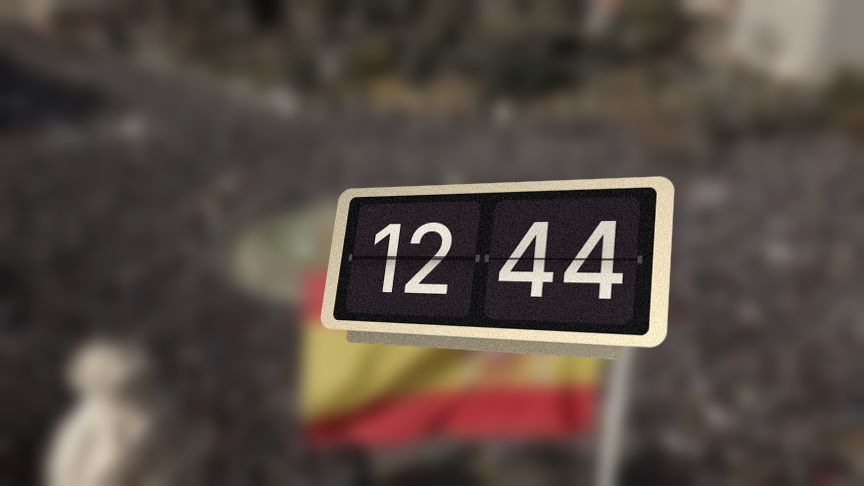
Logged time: 12 h 44 min
